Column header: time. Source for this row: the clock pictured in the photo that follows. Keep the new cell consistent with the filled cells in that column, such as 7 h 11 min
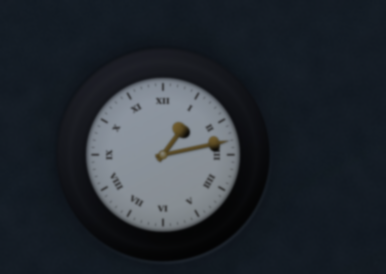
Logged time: 1 h 13 min
